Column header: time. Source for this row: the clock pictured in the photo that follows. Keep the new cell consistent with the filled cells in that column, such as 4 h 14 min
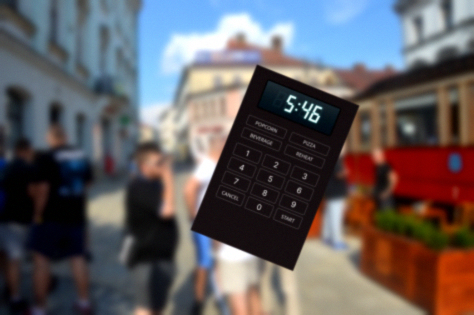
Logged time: 5 h 46 min
